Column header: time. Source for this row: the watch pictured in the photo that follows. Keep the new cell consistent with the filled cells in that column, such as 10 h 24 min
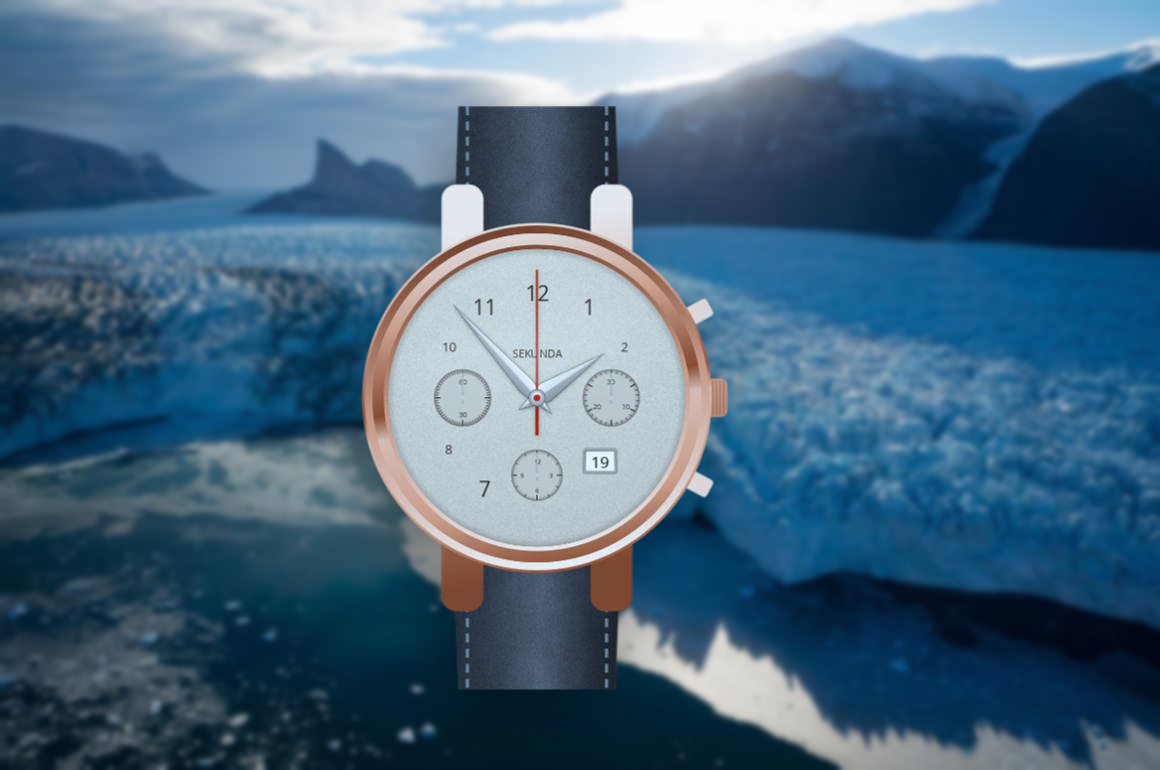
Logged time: 1 h 53 min
